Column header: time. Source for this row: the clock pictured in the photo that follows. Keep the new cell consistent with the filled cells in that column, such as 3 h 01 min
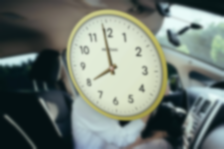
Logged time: 7 h 59 min
